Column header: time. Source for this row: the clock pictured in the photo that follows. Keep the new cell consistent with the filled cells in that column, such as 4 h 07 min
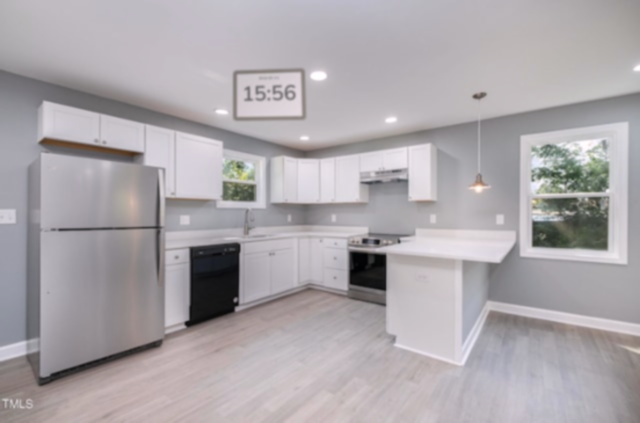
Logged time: 15 h 56 min
